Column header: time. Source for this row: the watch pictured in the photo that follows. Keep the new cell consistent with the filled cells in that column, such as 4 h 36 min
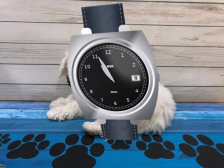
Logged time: 10 h 56 min
